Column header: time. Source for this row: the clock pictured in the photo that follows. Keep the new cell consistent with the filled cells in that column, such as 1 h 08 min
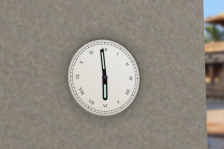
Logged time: 5 h 59 min
